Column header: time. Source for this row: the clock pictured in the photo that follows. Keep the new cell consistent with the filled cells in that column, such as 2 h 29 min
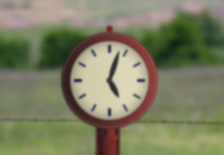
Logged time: 5 h 03 min
